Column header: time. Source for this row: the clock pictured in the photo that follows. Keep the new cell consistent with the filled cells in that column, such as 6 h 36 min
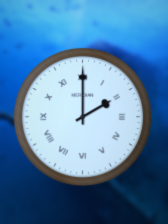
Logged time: 2 h 00 min
